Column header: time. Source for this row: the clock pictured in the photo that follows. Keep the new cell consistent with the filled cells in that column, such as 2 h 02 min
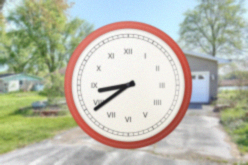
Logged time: 8 h 39 min
